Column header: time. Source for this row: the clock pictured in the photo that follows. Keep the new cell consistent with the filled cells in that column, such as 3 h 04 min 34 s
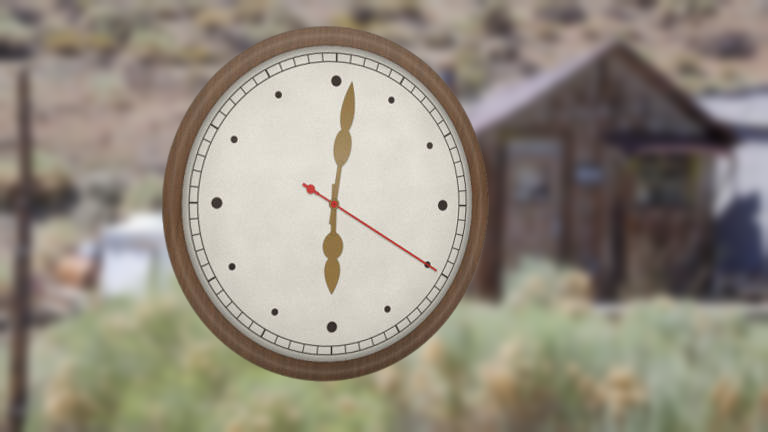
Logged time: 6 h 01 min 20 s
